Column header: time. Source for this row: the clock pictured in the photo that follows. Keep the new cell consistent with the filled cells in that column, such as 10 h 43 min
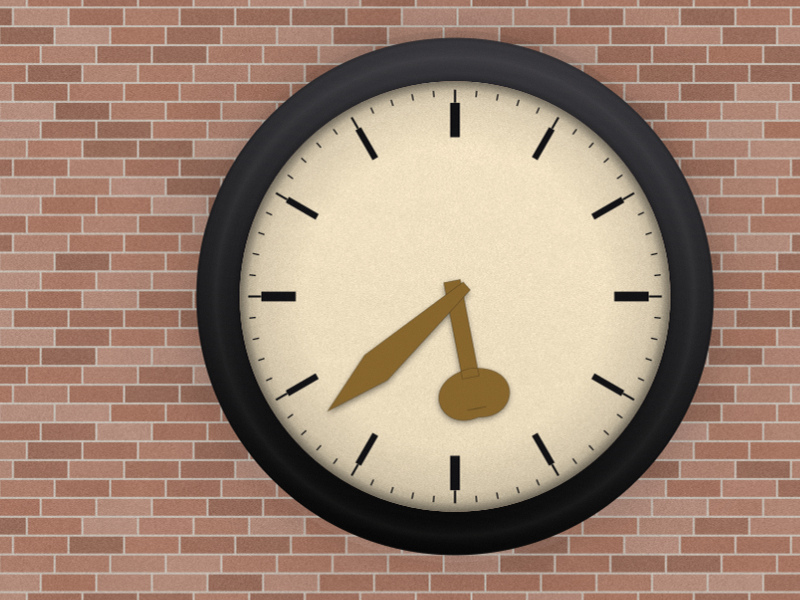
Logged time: 5 h 38 min
